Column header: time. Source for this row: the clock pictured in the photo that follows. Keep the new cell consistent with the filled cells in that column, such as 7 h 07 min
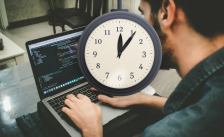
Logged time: 12 h 06 min
